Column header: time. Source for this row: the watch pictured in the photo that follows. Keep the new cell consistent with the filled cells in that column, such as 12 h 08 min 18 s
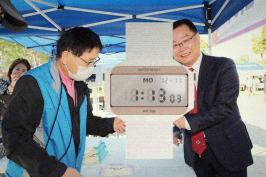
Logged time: 1 h 13 min 03 s
